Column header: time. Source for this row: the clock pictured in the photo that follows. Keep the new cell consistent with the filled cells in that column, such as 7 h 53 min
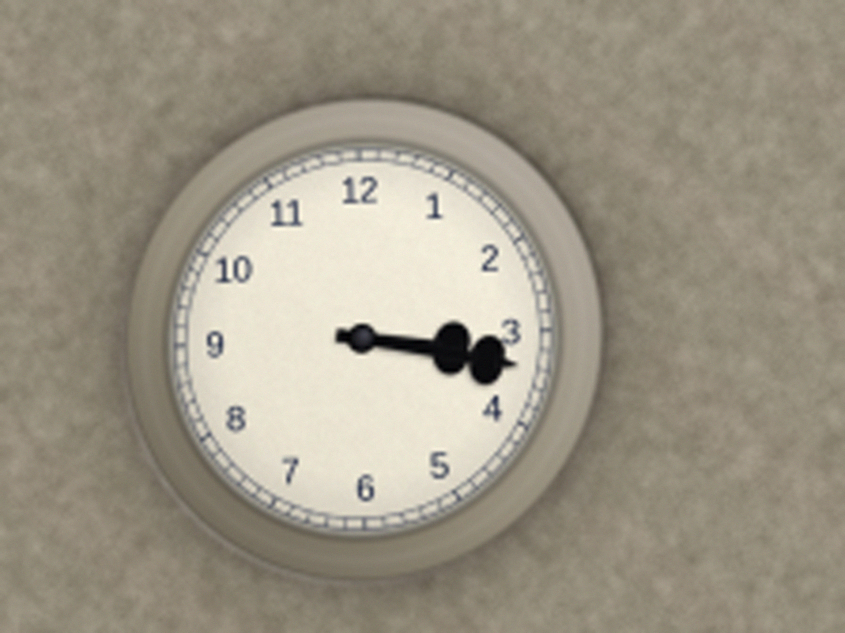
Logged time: 3 h 17 min
